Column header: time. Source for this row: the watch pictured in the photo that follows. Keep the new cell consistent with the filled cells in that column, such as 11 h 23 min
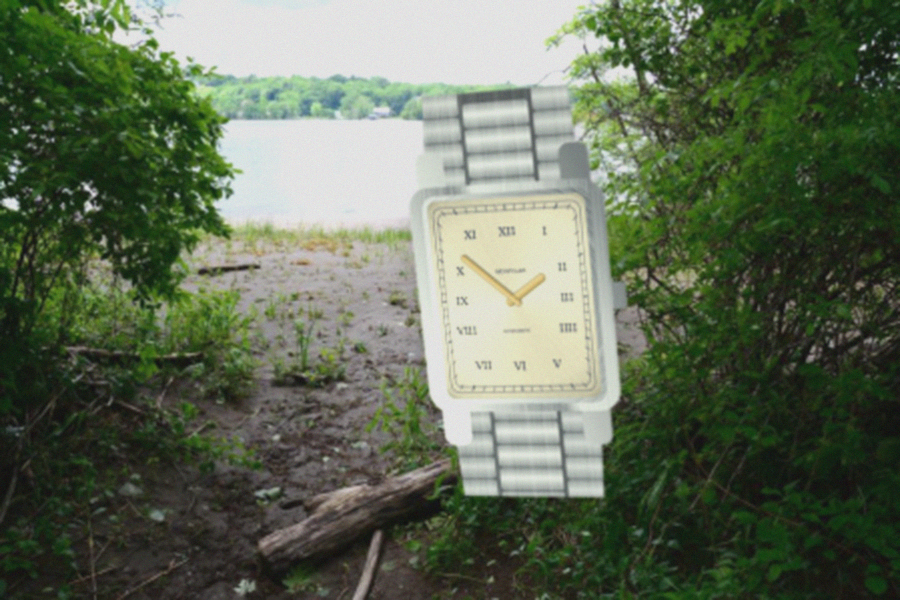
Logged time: 1 h 52 min
